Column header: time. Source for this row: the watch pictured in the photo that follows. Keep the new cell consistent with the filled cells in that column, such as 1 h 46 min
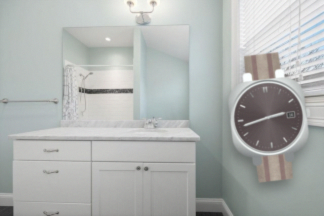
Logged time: 2 h 43 min
